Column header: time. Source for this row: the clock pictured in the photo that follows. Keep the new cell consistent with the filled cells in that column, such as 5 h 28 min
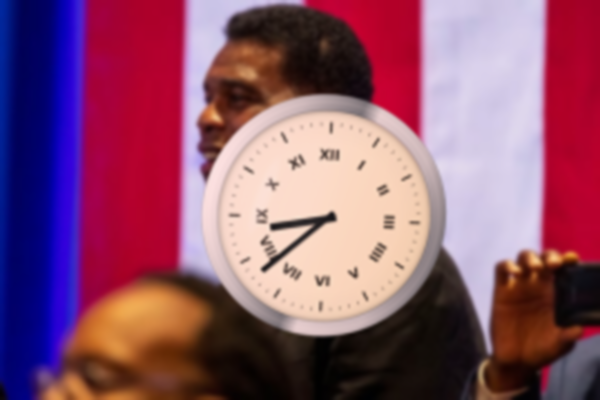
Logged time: 8 h 38 min
